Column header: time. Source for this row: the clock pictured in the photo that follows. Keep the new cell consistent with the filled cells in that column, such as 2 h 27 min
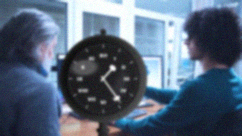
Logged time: 1 h 24 min
